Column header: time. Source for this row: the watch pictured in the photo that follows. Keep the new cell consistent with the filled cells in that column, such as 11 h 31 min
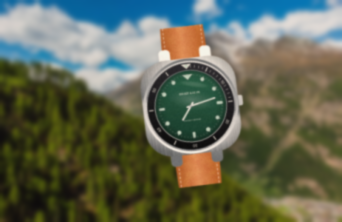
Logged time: 7 h 13 min
